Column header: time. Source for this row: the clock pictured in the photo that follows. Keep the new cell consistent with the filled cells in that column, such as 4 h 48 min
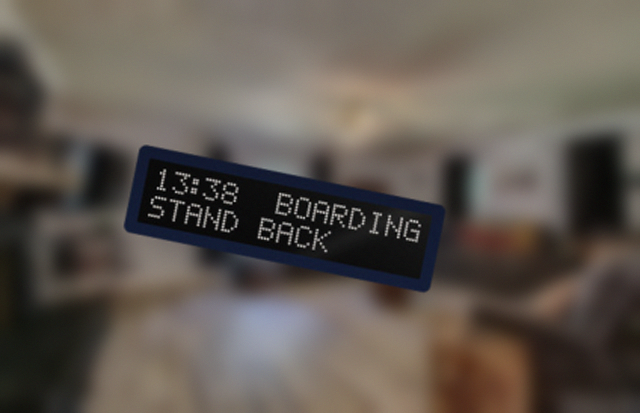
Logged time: 13 h 38 min
